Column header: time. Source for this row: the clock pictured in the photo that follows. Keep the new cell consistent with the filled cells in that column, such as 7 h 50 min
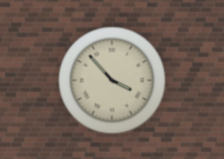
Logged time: 3 h 53 min
